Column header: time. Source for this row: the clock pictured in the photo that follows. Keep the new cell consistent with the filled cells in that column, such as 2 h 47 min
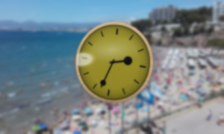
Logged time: 2 h 33 min
